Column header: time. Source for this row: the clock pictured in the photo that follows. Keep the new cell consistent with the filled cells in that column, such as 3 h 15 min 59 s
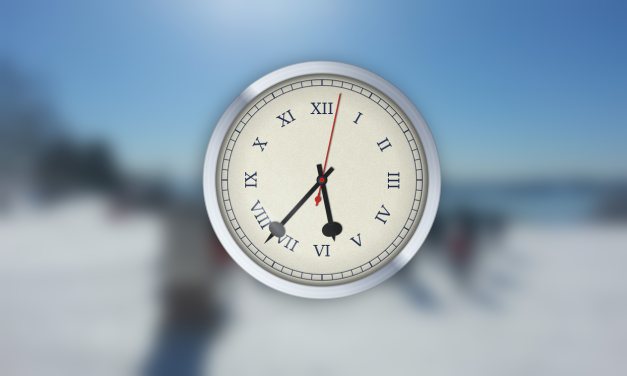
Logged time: 5 h 37 min 02 s
